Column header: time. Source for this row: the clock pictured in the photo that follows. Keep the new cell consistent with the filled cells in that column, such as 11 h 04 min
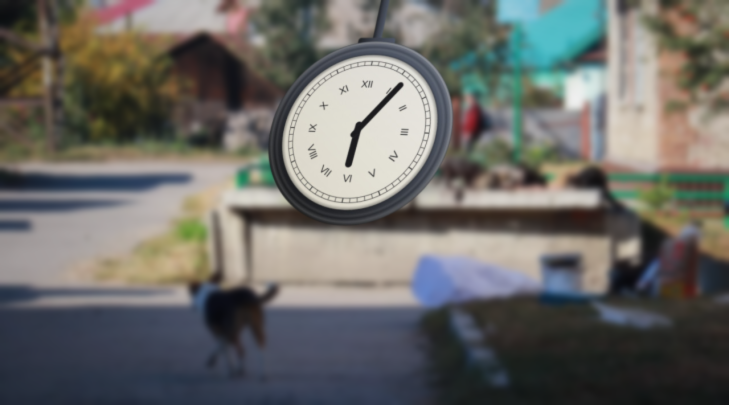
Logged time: 6 h 06 min
